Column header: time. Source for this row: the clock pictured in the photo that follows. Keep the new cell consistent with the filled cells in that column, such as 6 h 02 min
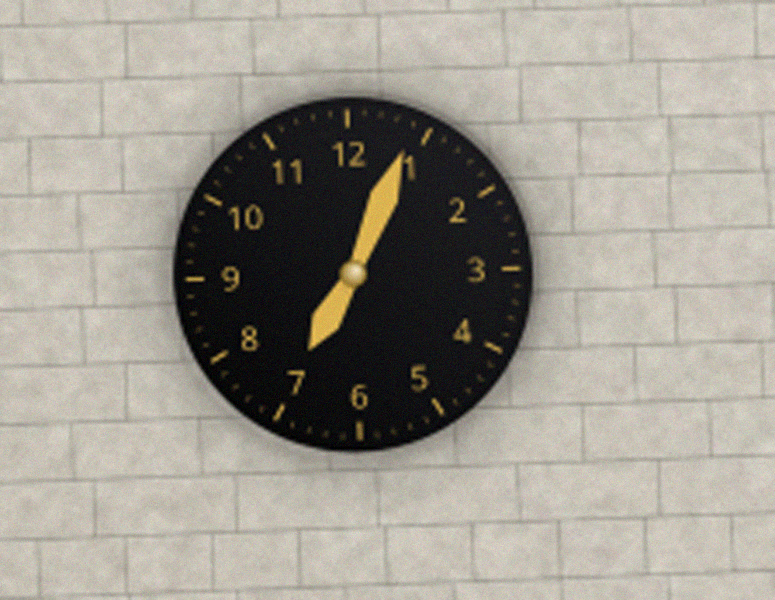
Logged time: 7 h 04 min
